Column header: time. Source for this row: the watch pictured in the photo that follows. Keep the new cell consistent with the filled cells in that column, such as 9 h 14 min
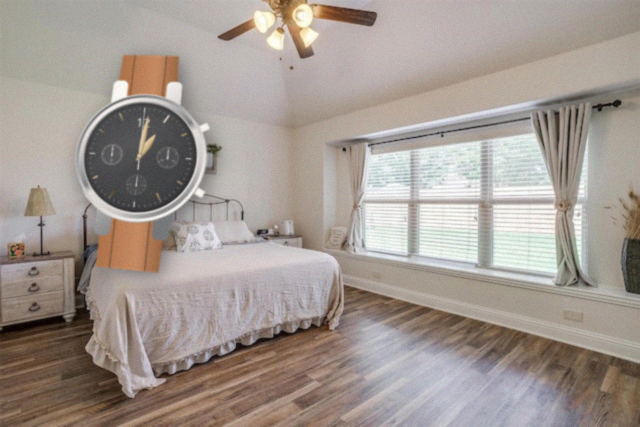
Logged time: 1 h 01 min
